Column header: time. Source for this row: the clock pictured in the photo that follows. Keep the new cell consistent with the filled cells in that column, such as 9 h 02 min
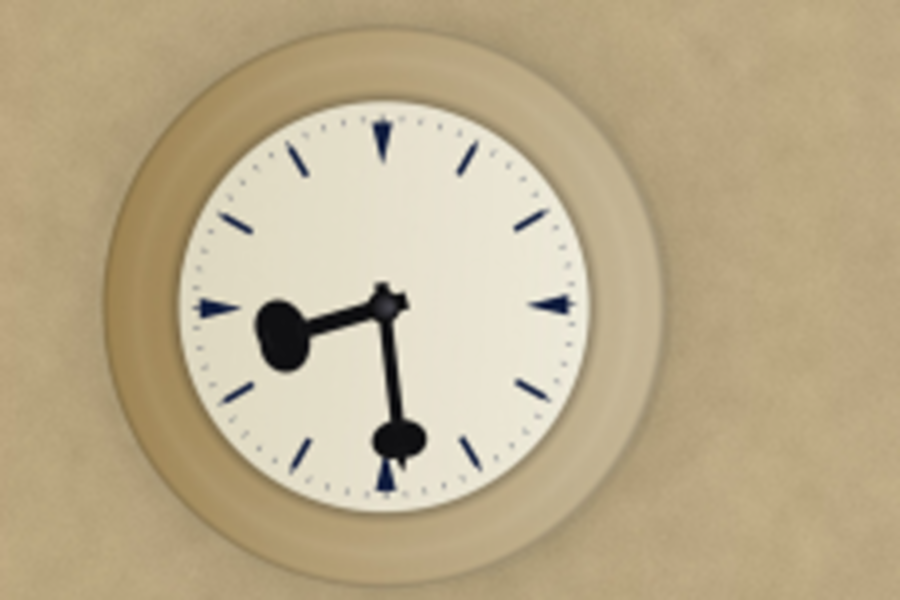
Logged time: 8 h 29 min
